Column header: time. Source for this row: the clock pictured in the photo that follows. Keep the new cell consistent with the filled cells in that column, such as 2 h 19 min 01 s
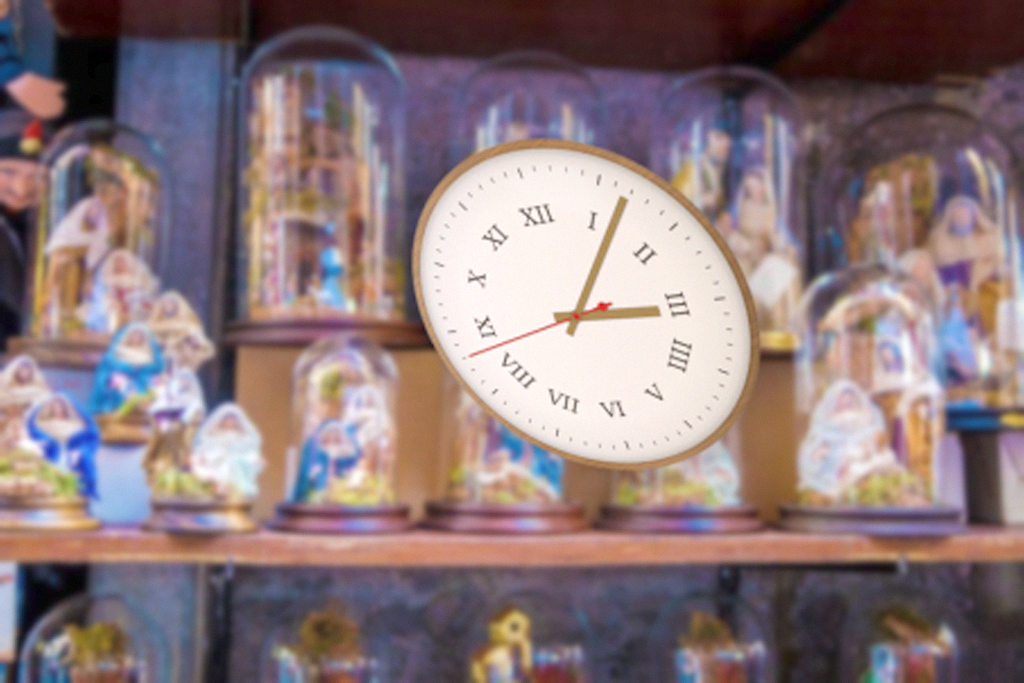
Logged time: 3 h 06 min 43 s
